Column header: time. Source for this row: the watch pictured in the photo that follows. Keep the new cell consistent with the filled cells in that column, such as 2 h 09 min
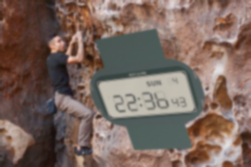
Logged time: 22 h 36 min
